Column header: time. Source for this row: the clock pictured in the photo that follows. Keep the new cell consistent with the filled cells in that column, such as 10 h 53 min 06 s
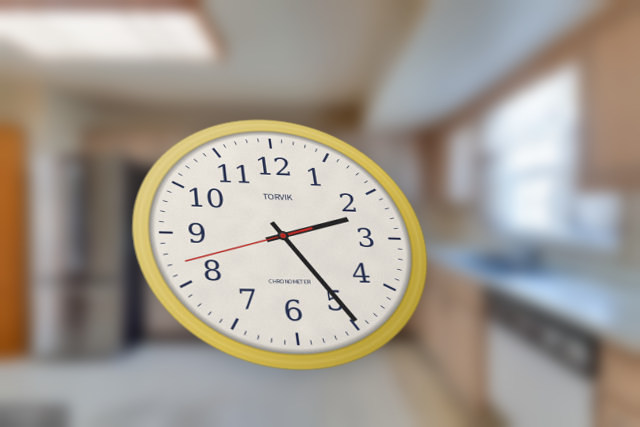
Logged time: 2 h 24 min 42 s
